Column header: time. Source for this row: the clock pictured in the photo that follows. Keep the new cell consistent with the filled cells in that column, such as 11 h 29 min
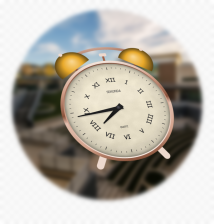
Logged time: 7 h 44 min
